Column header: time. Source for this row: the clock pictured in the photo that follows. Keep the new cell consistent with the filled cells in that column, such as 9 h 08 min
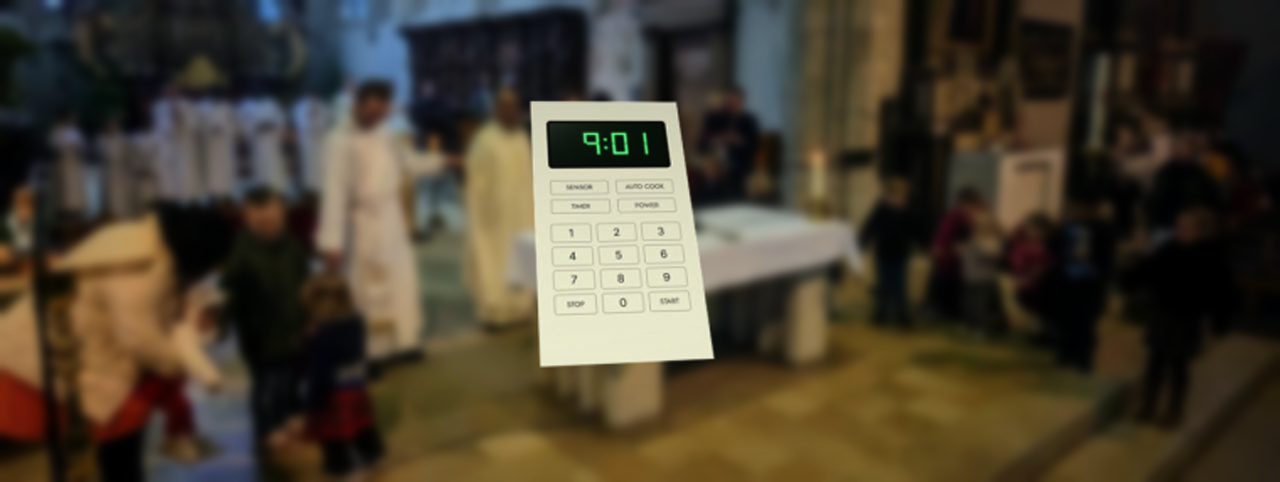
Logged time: 9 h 01 min
